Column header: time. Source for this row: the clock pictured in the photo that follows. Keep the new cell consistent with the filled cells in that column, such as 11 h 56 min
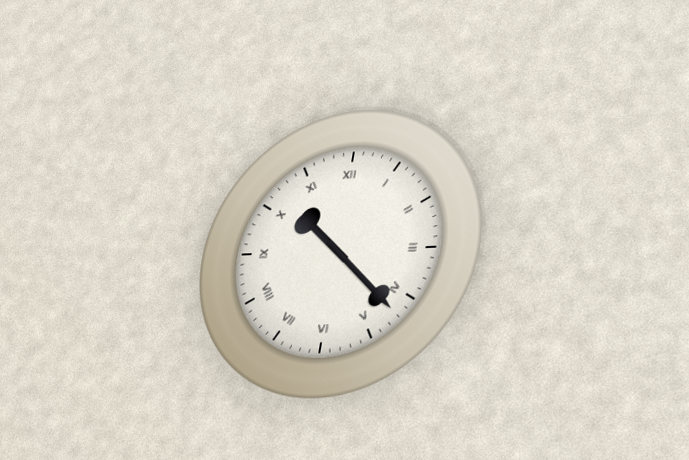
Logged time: 10 h 22 min
